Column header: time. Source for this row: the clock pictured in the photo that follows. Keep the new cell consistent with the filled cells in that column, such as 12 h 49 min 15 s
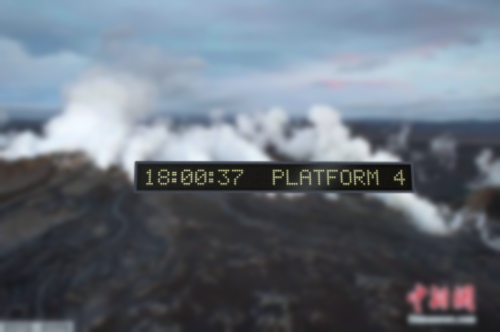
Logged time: 18 h 00 min 37 s
